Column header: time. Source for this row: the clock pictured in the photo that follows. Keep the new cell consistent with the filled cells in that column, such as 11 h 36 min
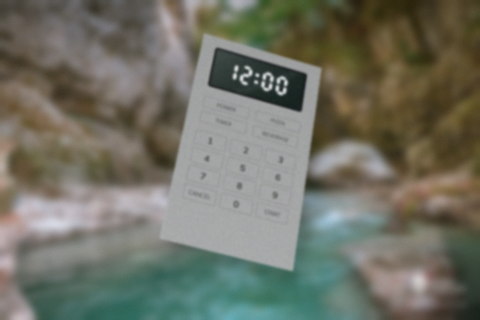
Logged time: 12 h 00 min
